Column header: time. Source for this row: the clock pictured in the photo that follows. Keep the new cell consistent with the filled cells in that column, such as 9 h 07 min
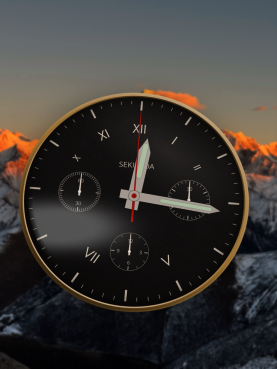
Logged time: 12 h 16 min
